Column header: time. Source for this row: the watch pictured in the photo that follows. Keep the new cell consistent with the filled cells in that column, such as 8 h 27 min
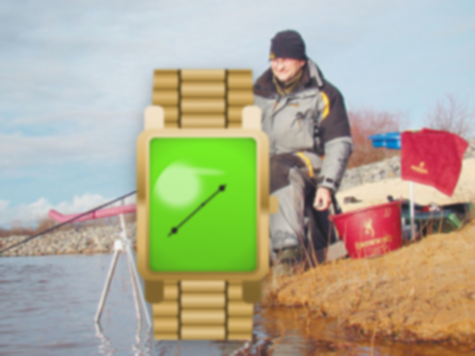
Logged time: 1 h 38 min
